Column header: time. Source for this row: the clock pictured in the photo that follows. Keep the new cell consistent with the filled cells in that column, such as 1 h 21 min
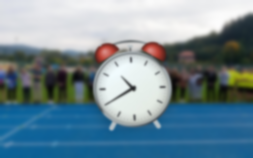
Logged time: 10 h 40 min
